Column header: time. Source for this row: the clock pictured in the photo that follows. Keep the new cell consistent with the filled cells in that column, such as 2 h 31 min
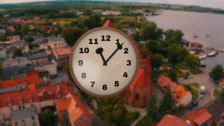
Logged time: 11 h 07 min
